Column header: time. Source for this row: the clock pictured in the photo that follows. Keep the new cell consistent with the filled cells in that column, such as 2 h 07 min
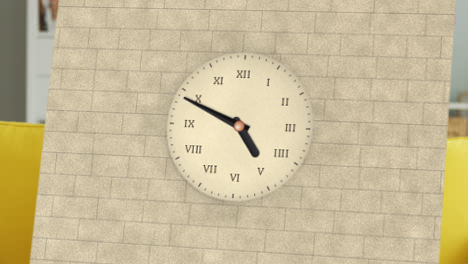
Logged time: 4 h 49 min
